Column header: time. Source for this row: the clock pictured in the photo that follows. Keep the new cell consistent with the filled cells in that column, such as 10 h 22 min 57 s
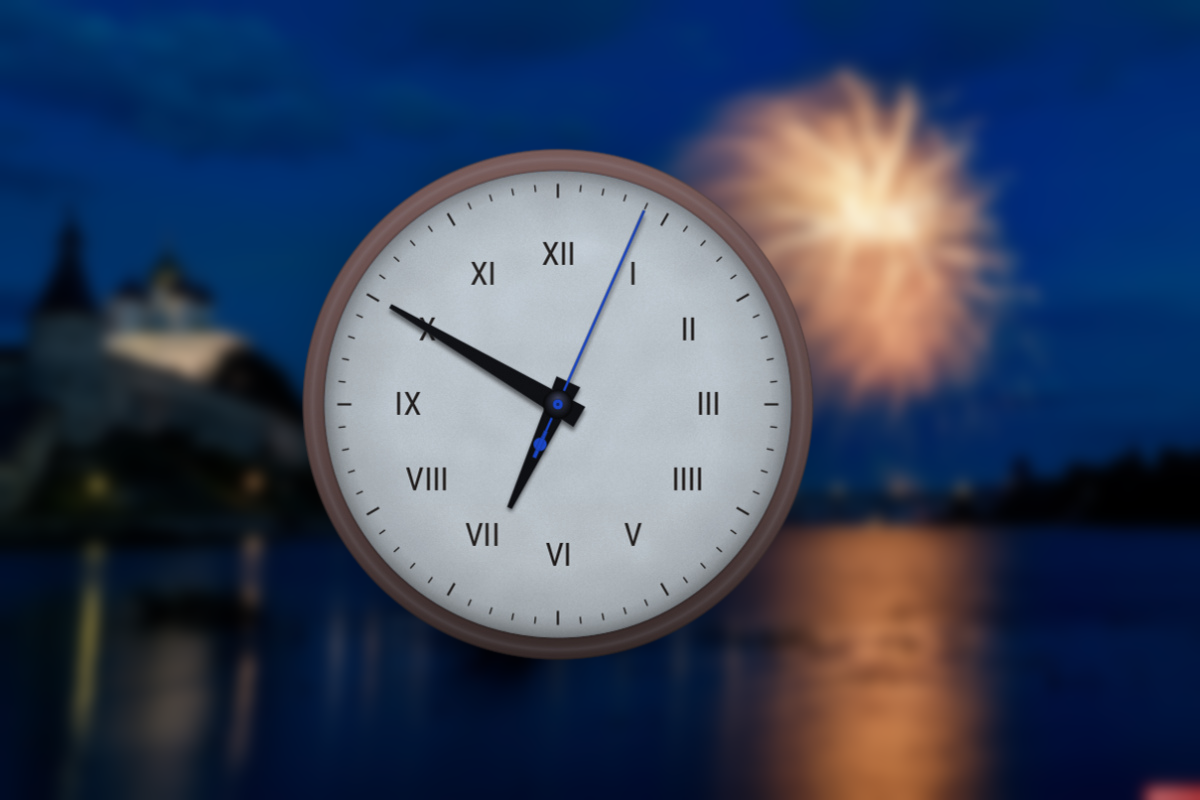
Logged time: 6 h 50 min 04 s
